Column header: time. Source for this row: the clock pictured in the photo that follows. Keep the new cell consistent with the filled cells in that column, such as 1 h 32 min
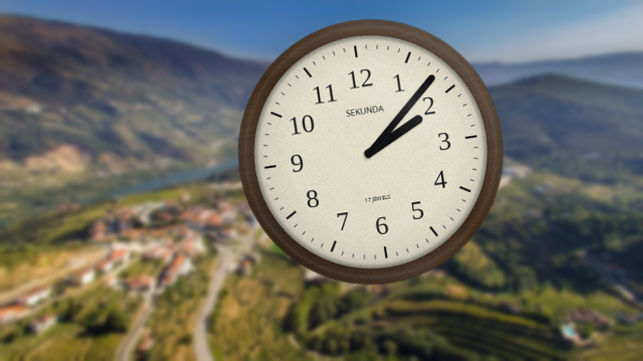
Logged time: 2 h 08 min
